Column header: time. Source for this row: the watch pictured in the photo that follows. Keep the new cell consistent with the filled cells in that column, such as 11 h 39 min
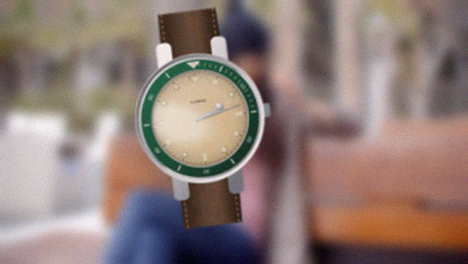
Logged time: 2 h 13 min
